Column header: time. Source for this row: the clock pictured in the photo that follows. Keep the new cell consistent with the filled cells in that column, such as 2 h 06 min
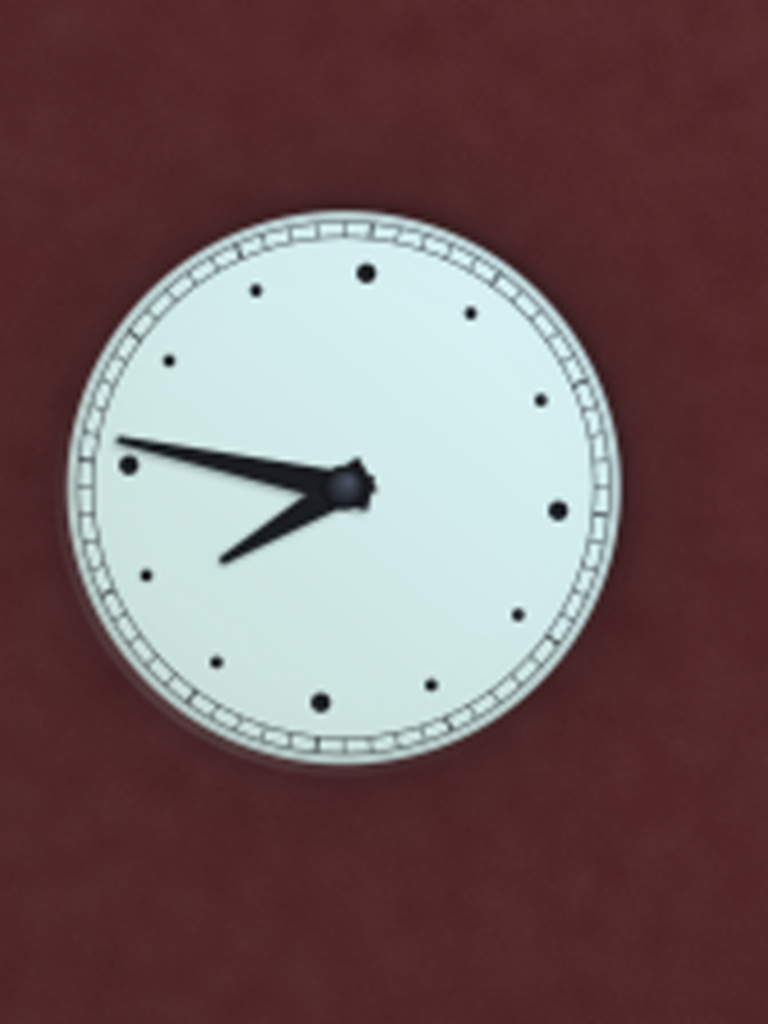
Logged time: 7 h 46 min
